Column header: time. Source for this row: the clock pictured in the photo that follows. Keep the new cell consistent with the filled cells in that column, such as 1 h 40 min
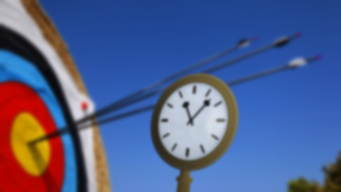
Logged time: 11 h 07 min
